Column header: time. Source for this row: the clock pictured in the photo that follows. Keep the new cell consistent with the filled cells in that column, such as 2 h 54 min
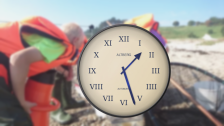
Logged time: 1 h 27 min
